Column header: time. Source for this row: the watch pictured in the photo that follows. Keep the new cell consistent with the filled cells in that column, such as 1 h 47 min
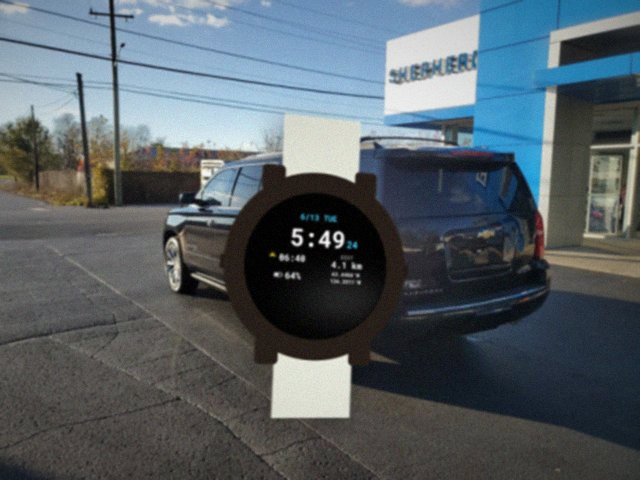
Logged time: 5 h 49 min
